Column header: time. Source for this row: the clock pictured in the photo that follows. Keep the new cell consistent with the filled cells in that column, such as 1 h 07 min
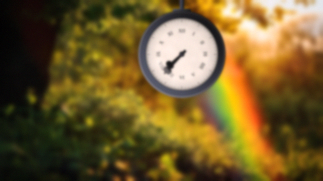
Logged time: 7 h 37 min
